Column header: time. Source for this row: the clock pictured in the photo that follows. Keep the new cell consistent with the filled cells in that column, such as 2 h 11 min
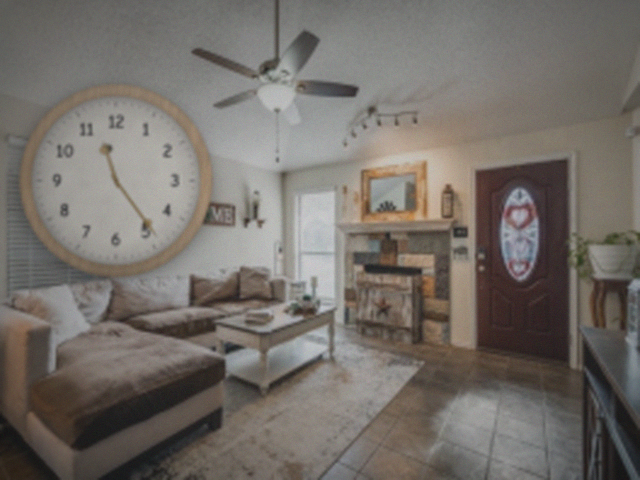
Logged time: 11 h 24 min
